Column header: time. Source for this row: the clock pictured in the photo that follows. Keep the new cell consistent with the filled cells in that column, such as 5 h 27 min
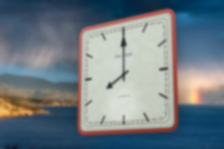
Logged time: 8 h 00 min
